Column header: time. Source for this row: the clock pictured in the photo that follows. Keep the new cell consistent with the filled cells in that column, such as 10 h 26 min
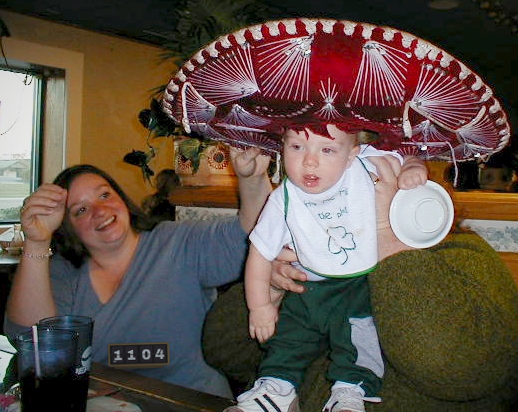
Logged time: 11 h 04 min
